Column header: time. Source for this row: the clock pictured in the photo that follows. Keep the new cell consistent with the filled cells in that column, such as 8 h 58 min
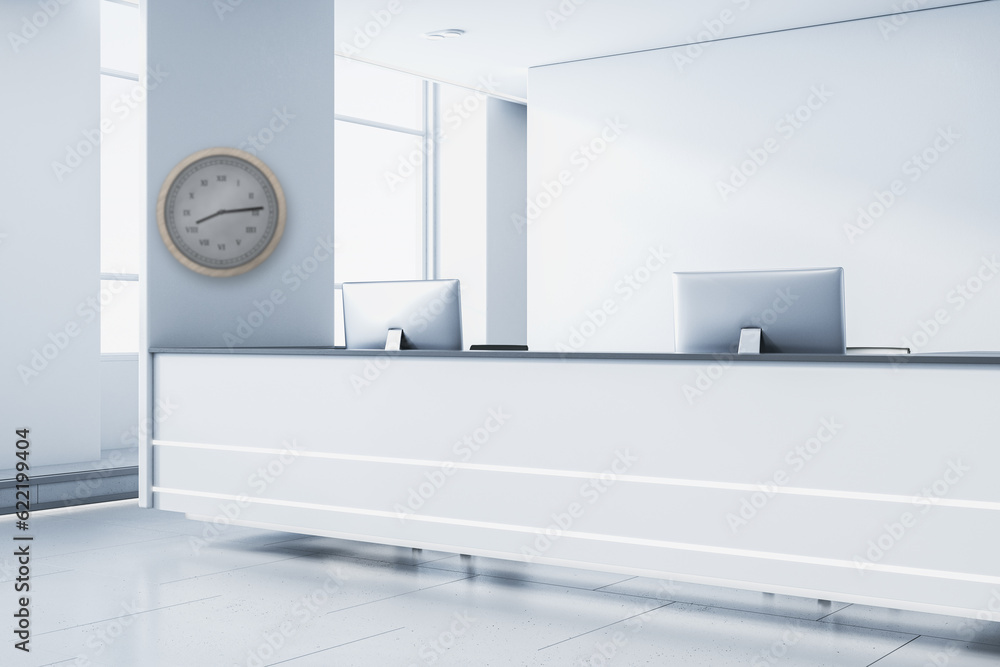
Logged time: 8 h 14 min
